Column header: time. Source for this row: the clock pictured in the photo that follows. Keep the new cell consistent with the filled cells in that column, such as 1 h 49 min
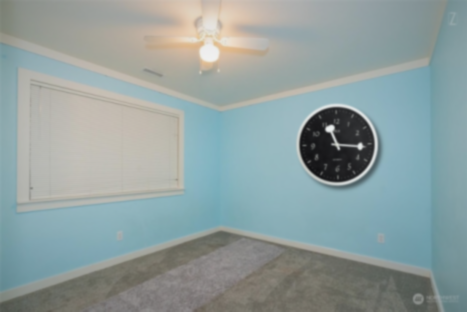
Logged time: 11 h 16 min
